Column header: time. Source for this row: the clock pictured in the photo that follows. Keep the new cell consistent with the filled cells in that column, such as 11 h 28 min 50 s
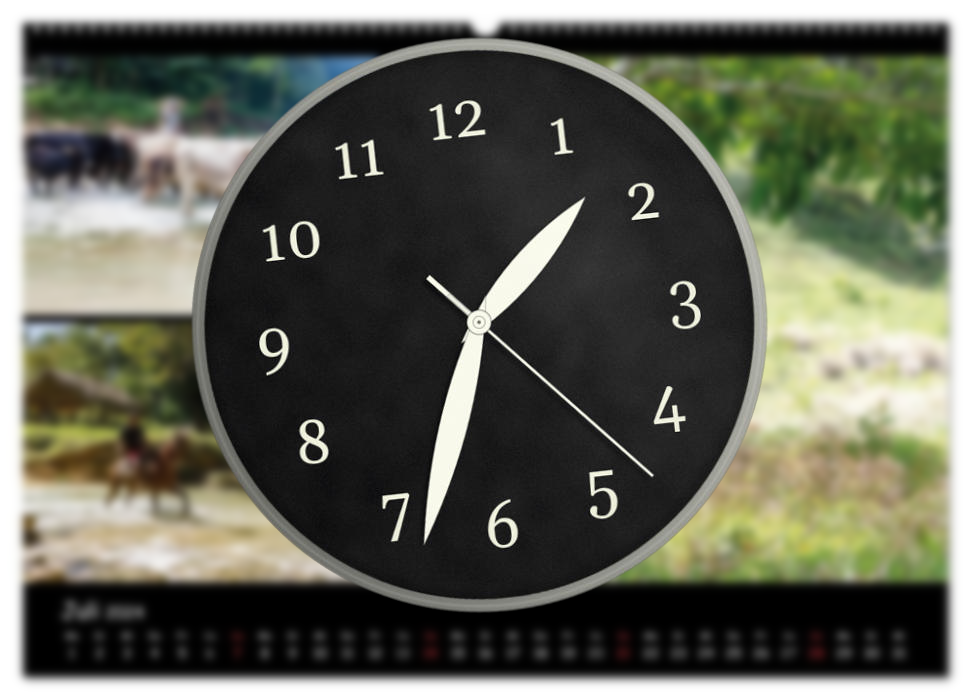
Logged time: 1 h 33 min 23 s
